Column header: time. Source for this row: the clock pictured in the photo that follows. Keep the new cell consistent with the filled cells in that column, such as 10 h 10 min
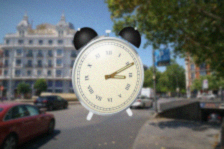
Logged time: 3 h 11 min
